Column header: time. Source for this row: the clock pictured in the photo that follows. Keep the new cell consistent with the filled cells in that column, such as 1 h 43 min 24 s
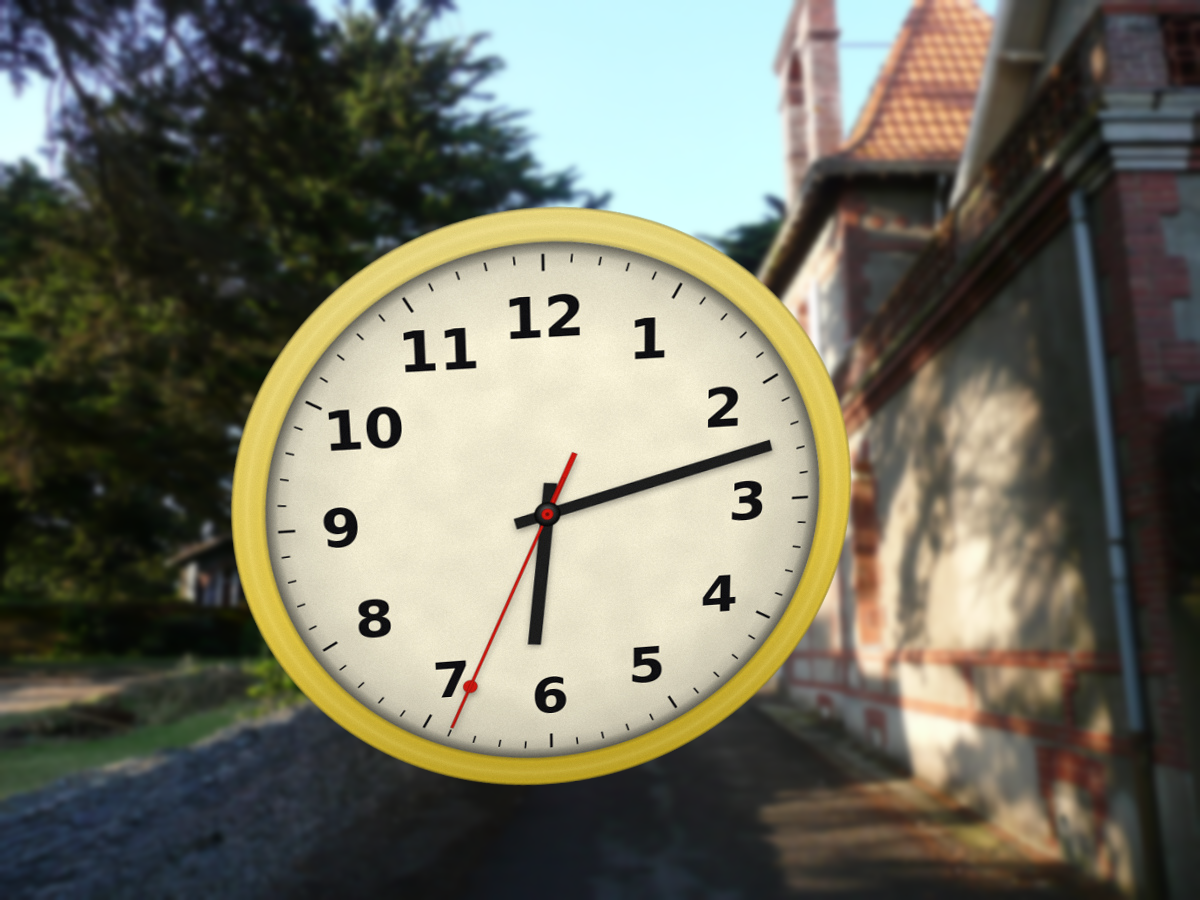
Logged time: 6 h 12 min 34 s
